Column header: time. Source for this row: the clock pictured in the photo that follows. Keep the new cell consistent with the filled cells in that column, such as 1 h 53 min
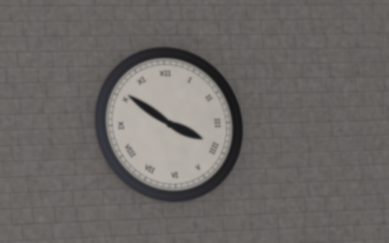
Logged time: 3 h 51 min
